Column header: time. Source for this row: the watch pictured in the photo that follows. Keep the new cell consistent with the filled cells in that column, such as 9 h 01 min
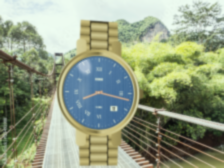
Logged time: 8 h 17 min
